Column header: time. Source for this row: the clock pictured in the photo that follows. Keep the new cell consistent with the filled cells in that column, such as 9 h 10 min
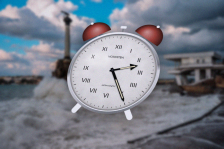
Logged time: 2 h 25 min
